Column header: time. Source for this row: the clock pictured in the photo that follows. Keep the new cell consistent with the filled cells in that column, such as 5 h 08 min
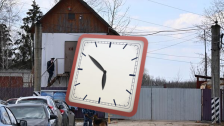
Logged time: 5 h 51 min
